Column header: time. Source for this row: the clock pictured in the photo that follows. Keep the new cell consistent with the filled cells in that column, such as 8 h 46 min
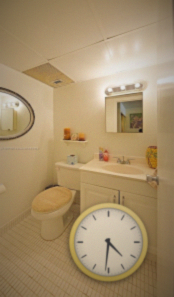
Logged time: 4 h 31 min
